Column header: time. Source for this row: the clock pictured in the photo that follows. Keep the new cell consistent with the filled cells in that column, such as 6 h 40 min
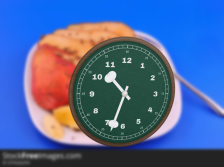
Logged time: 10 h 33 min
